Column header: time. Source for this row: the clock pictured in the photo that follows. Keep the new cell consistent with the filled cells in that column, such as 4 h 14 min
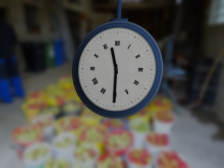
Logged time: 11 h 30 min
